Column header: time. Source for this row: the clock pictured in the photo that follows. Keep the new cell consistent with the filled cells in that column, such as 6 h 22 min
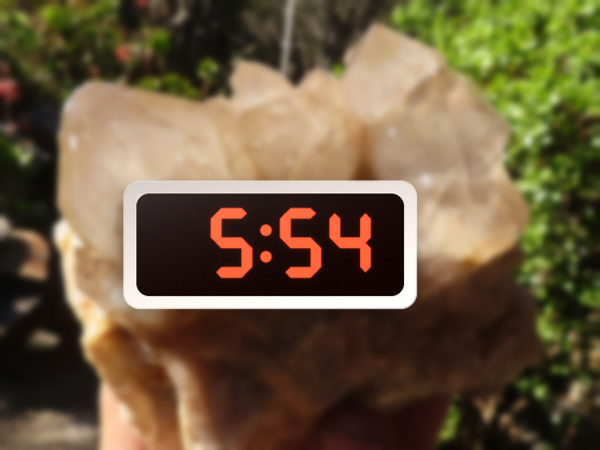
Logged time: 5 h 54 min
